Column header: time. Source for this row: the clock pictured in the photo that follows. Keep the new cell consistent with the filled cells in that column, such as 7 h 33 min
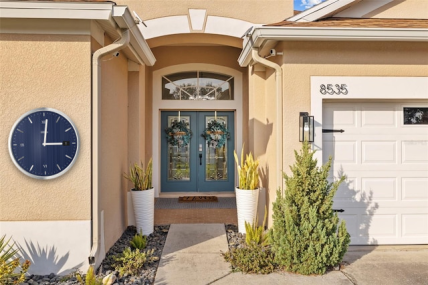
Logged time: 3 h 01 min
